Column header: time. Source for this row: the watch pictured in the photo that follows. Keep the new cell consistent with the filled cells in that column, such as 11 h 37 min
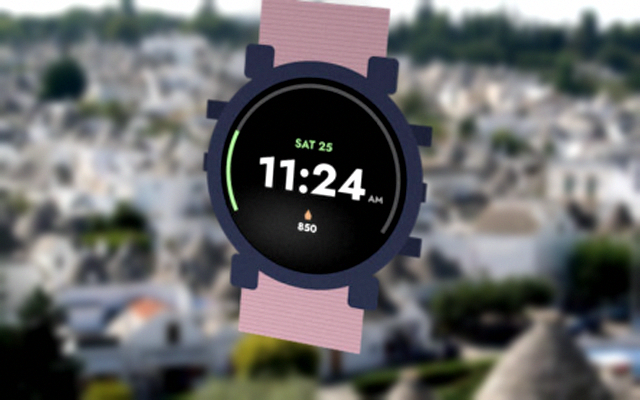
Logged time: 11 h 24 min
